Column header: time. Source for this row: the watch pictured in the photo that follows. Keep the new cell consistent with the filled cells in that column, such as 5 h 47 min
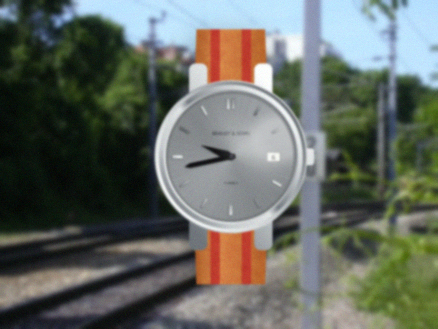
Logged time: 9 h 43 min
